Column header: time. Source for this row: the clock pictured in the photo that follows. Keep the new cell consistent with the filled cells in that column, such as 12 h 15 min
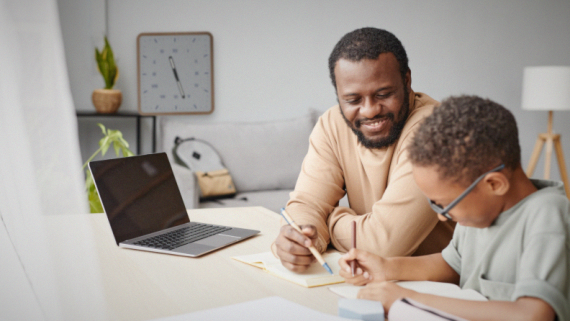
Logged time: 11 h 27 min
